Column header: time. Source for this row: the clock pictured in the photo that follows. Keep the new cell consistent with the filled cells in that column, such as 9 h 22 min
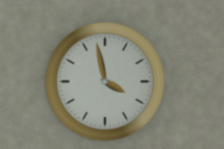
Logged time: 3 h 58 min
